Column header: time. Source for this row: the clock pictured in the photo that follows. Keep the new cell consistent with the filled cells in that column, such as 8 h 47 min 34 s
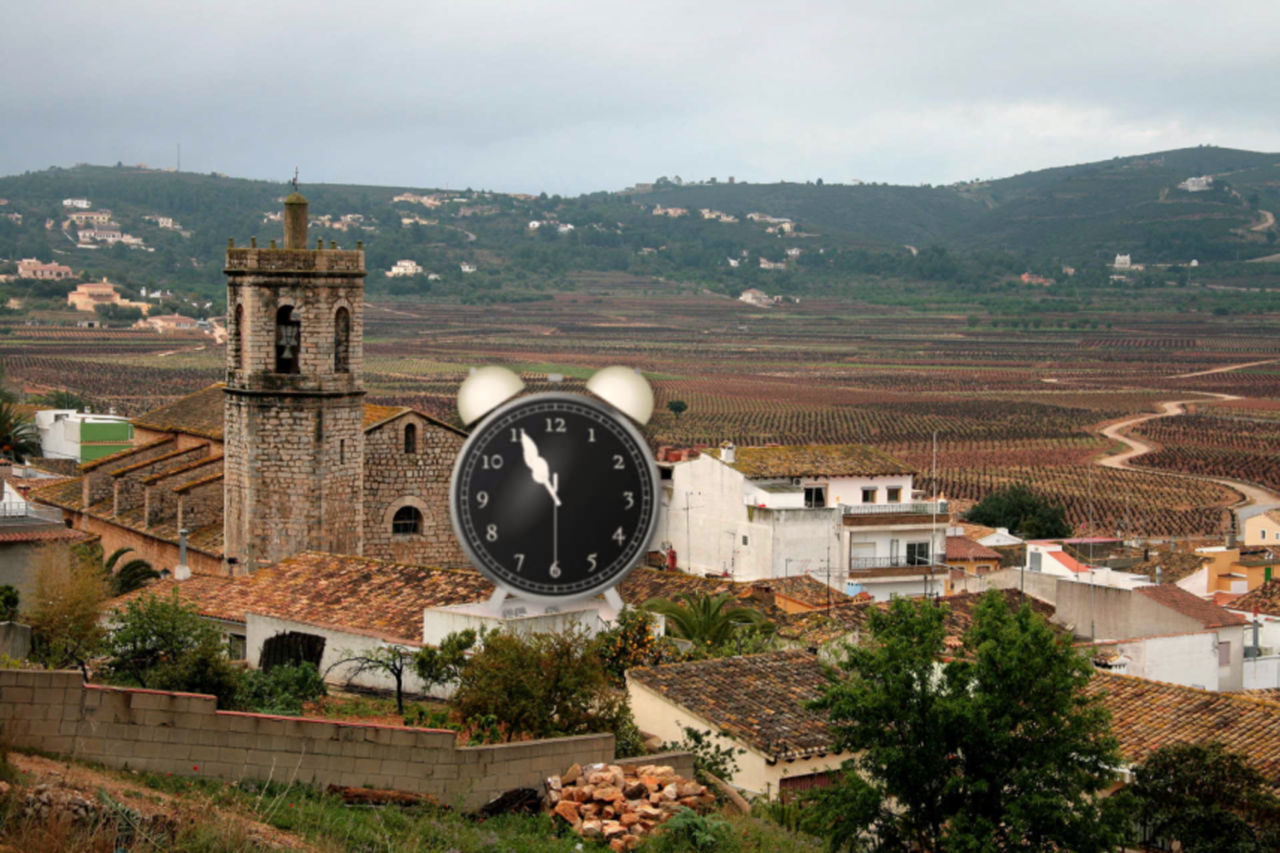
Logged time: 10 h 55 min 30 s
